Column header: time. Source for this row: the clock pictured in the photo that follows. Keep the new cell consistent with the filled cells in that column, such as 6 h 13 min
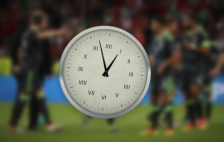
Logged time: 12 h 57 min
